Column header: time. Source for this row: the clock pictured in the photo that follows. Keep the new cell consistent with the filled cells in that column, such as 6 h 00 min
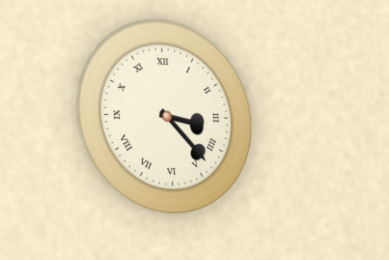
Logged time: 3 h 23 min
